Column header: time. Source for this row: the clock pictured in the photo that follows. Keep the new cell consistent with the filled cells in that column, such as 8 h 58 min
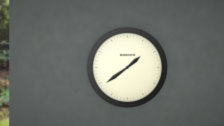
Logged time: 1 h 39 min
